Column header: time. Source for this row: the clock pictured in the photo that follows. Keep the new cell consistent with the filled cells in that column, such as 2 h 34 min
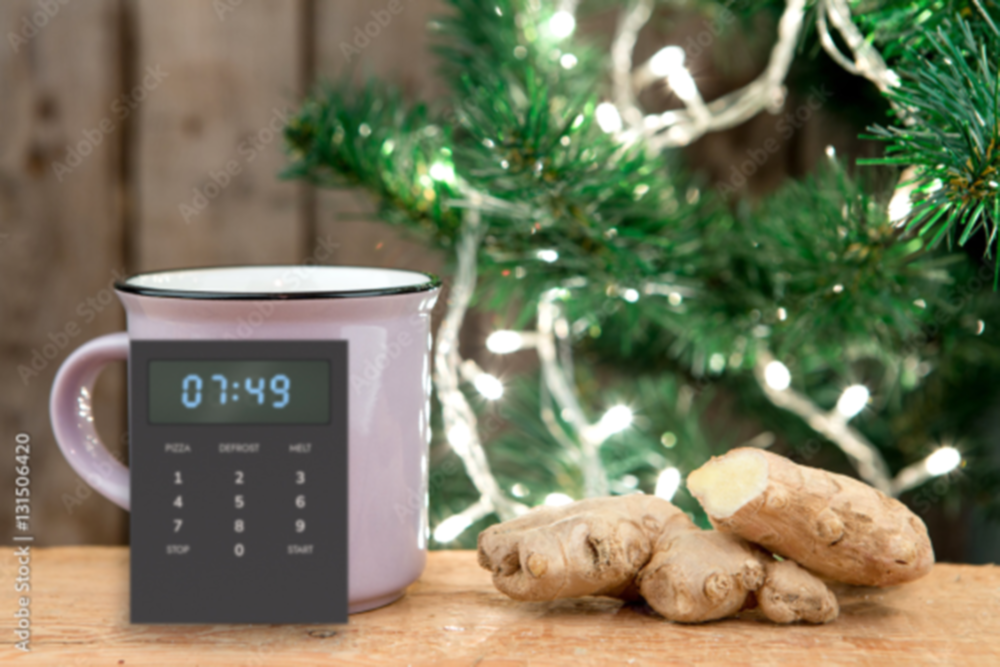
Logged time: 7 h 49 min
